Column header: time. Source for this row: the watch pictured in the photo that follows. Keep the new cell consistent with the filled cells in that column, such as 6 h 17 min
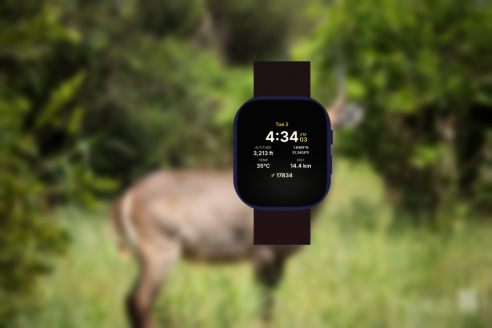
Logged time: 4 h 34 min
